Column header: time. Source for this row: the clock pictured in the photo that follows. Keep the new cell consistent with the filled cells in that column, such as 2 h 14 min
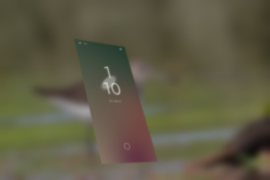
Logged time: 1 h 10 min
